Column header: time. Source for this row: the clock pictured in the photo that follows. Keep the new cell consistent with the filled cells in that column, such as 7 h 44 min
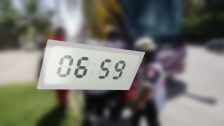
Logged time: 6 h 59 min
